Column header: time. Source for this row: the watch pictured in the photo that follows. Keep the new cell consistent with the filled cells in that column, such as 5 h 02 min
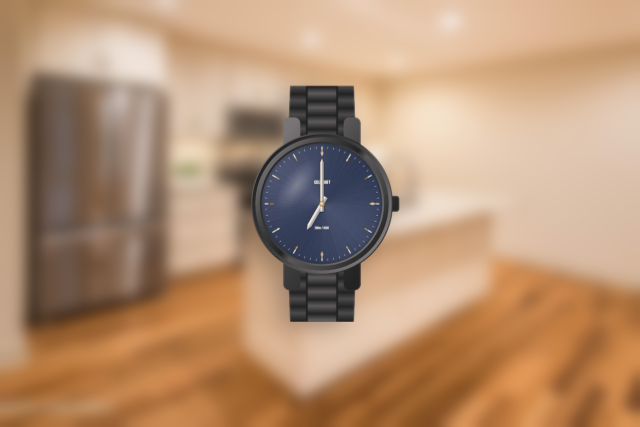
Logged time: 7 h 00 min
